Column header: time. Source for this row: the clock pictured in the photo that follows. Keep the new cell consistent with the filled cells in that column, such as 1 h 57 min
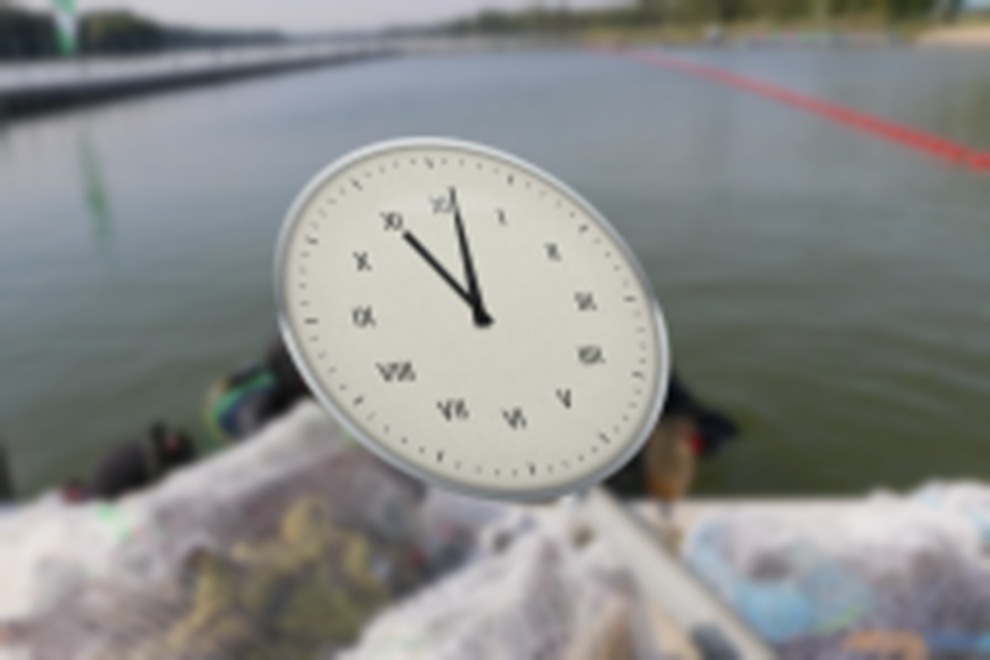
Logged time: 11 h 01 min
